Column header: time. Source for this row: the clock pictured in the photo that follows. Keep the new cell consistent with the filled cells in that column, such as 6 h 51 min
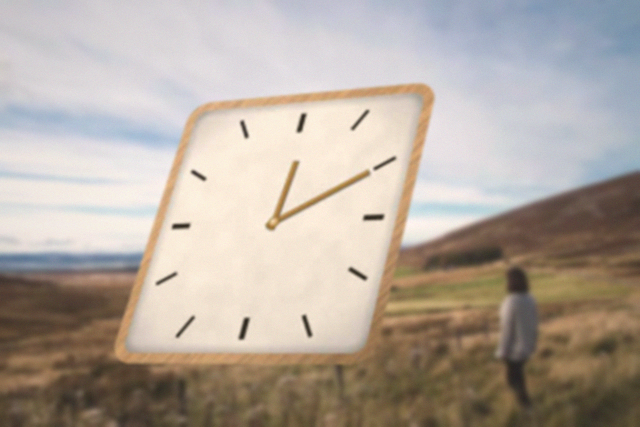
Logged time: 12 h 10 min
